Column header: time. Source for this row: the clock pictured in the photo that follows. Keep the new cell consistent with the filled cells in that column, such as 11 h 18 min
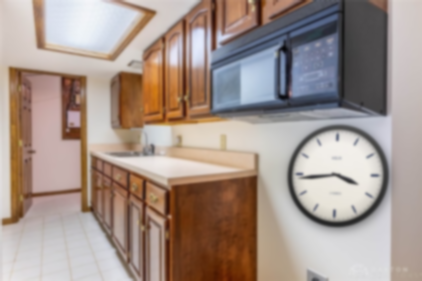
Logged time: 3 h 44 min
